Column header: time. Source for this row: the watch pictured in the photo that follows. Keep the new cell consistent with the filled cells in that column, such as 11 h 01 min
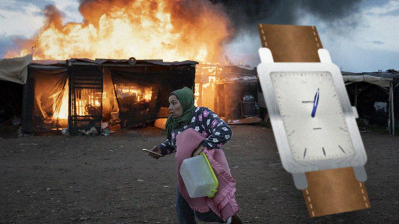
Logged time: 1 h 05 min
